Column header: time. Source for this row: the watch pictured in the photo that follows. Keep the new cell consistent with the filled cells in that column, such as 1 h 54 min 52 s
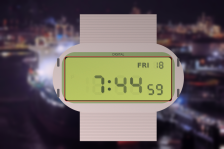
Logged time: 7 h 44 min 59 s
